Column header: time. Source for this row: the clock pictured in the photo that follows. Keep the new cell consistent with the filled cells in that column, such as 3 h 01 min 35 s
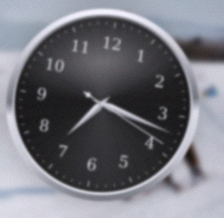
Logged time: 7 h 17 min 19 s
